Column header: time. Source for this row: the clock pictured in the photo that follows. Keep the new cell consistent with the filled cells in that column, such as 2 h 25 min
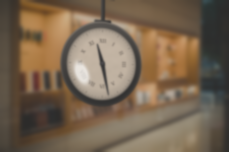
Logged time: 11 h 28 min
